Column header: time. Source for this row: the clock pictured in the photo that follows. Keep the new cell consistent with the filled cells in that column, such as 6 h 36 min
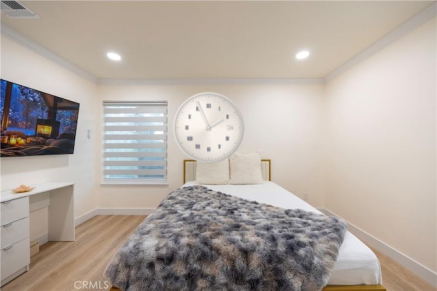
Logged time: 1 h 56 min
